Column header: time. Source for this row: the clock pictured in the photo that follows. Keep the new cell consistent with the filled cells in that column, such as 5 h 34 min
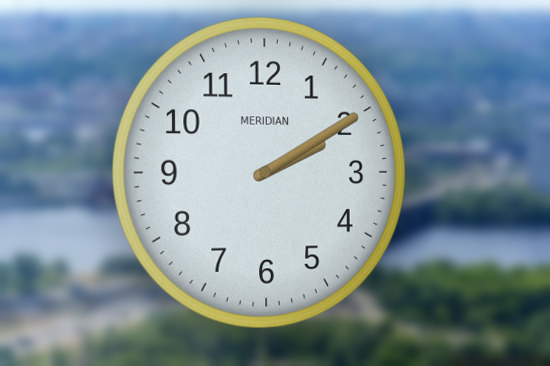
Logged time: 2 h 10 min
